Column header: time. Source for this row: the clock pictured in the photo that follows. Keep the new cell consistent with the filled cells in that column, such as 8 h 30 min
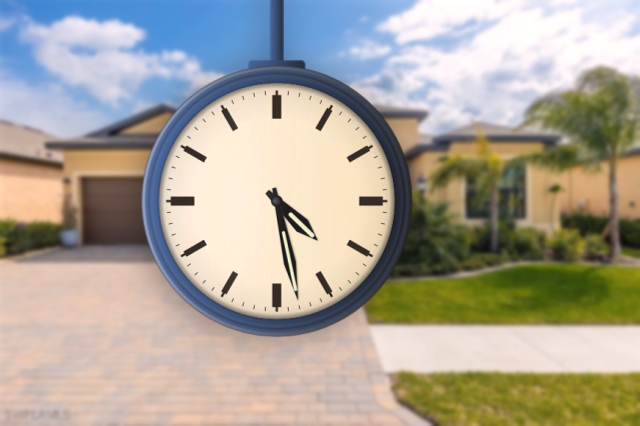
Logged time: 4 h 28 min
